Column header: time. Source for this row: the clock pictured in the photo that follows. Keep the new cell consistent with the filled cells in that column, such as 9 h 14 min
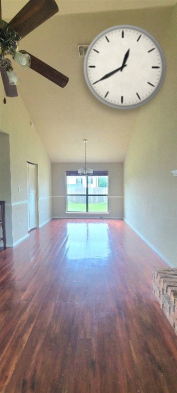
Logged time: 12 h 40 min
